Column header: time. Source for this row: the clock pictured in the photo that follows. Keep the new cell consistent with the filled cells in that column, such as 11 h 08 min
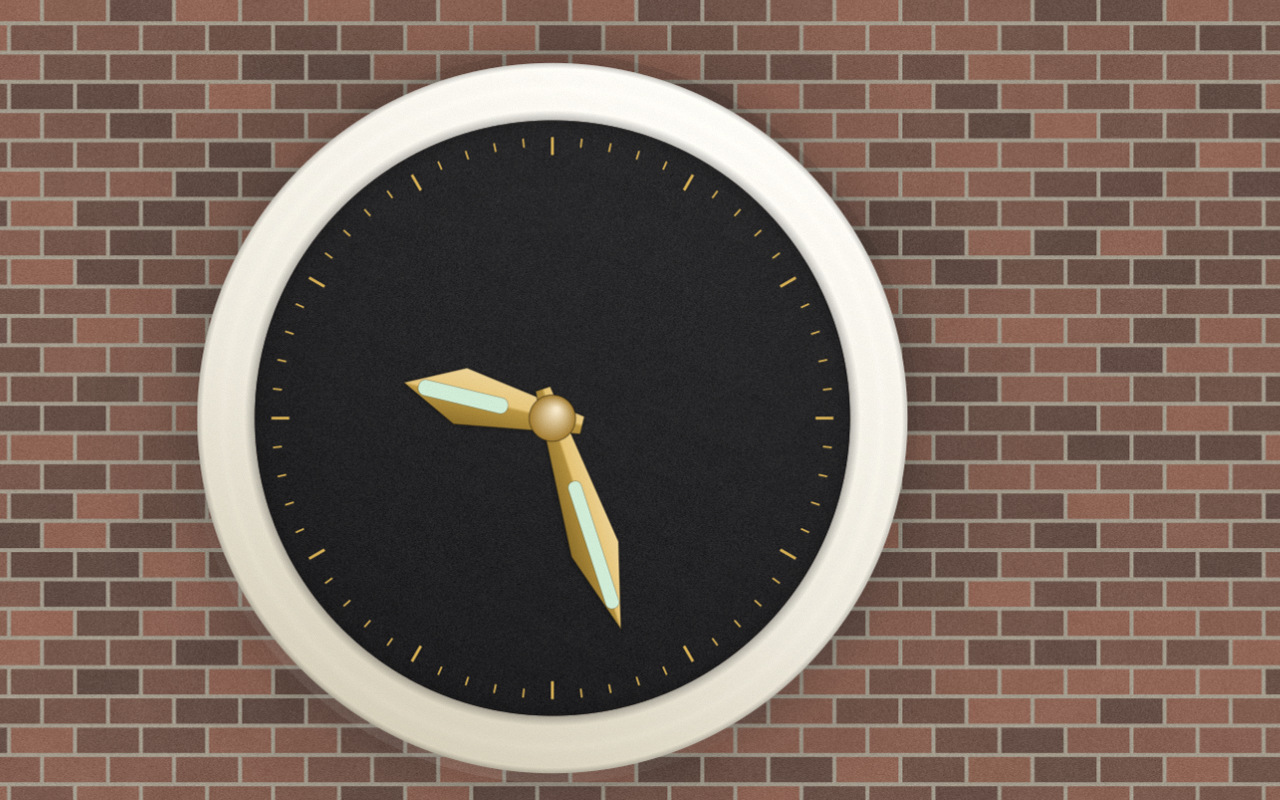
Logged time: 9 h 27 min
